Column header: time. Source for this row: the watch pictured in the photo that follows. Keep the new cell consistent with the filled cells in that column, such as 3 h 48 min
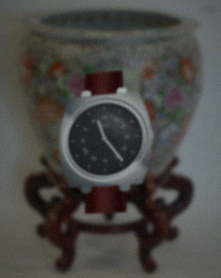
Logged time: 11 h 24 min
